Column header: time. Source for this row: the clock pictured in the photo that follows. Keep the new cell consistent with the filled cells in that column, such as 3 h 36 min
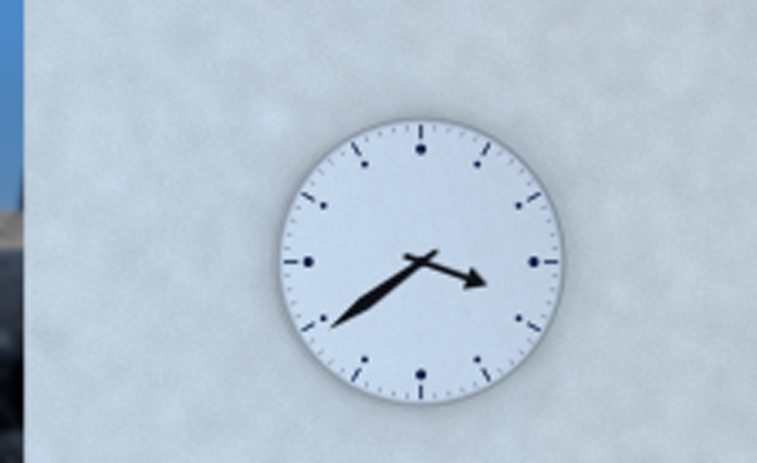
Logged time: 3 h 39 min
